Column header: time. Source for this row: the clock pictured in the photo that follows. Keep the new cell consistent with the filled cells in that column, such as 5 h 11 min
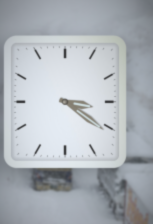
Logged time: 3 h 21 min
